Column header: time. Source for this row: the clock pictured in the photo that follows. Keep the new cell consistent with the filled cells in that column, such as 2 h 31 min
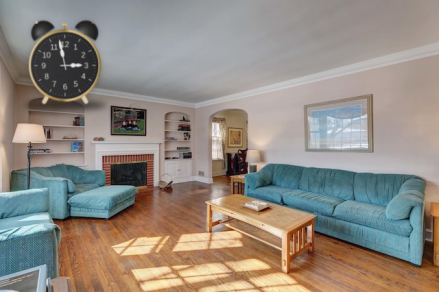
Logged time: 2 h 58 min
